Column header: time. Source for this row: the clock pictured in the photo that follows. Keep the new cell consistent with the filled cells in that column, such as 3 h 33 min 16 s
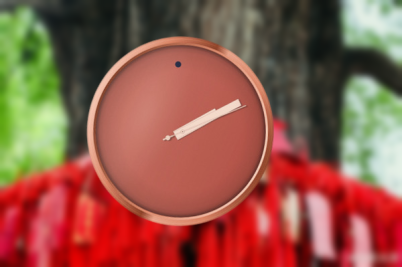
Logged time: 2 h 11 min 12 s
